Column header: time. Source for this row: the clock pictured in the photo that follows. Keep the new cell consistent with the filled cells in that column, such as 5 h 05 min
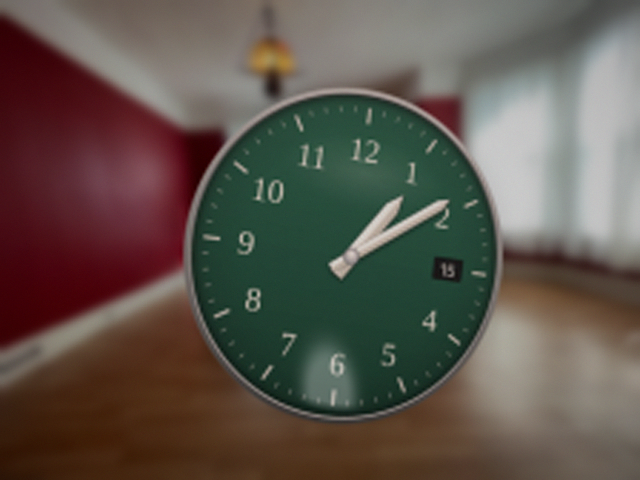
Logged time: 1 h 09 min
